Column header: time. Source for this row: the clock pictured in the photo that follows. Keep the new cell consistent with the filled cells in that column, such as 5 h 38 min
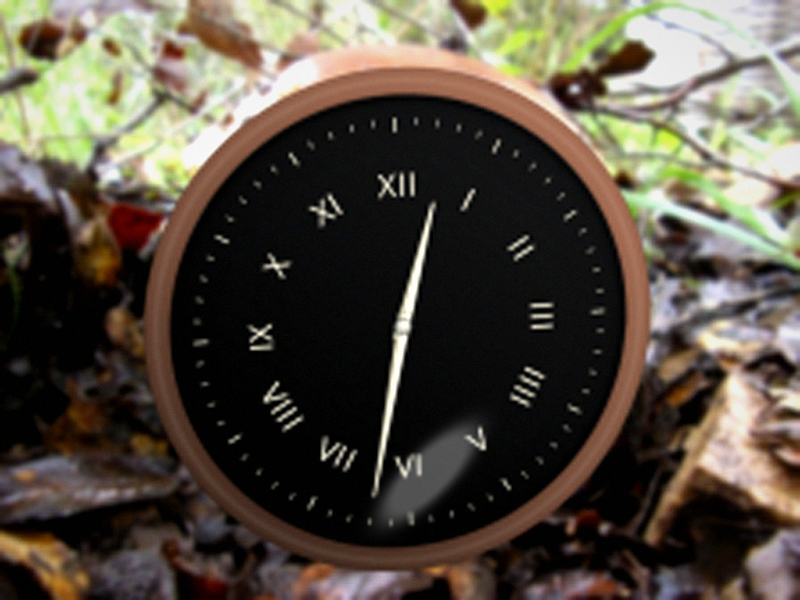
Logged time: 12 h 32 min
